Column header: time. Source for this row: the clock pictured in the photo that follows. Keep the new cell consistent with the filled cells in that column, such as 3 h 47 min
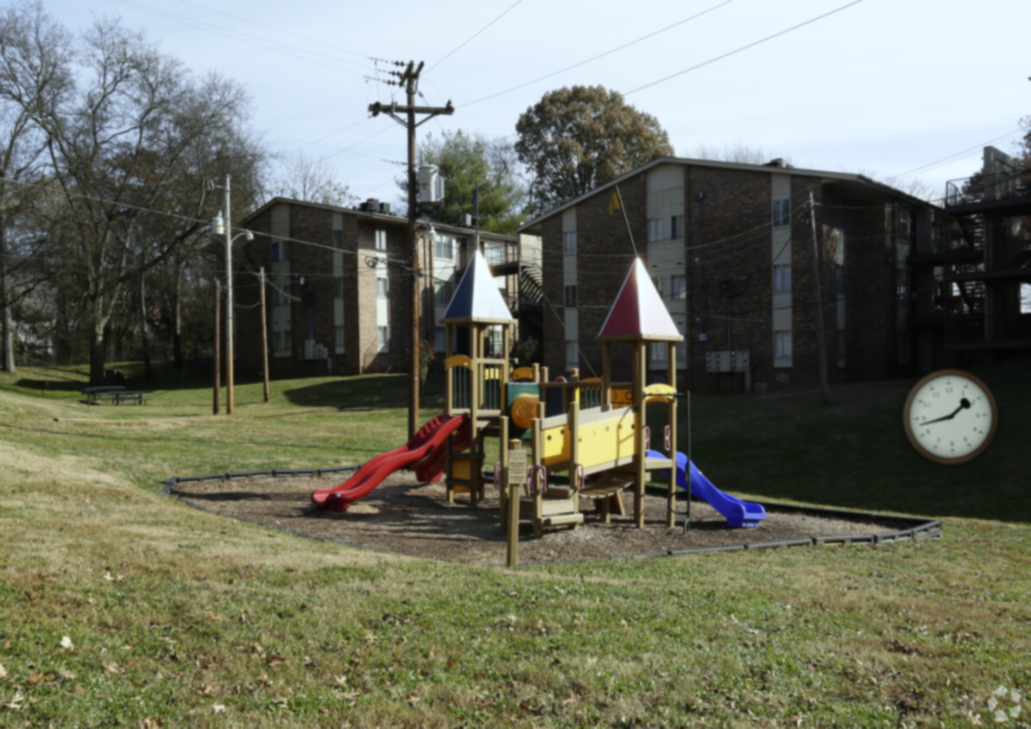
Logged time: 1 h 43 min
